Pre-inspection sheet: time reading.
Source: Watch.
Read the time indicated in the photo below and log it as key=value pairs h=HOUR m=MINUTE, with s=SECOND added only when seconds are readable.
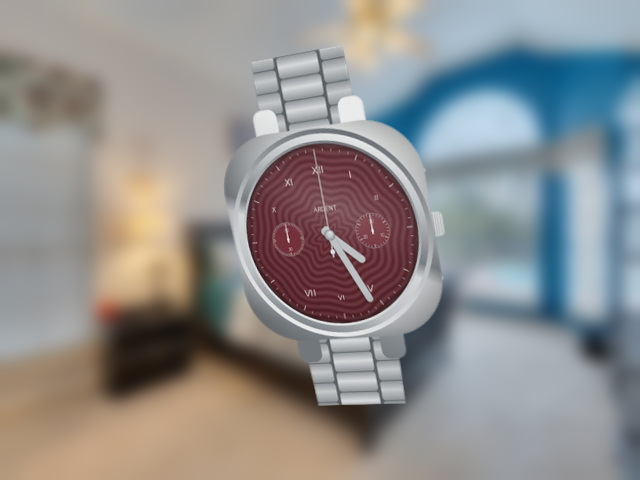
h=4 m=26
